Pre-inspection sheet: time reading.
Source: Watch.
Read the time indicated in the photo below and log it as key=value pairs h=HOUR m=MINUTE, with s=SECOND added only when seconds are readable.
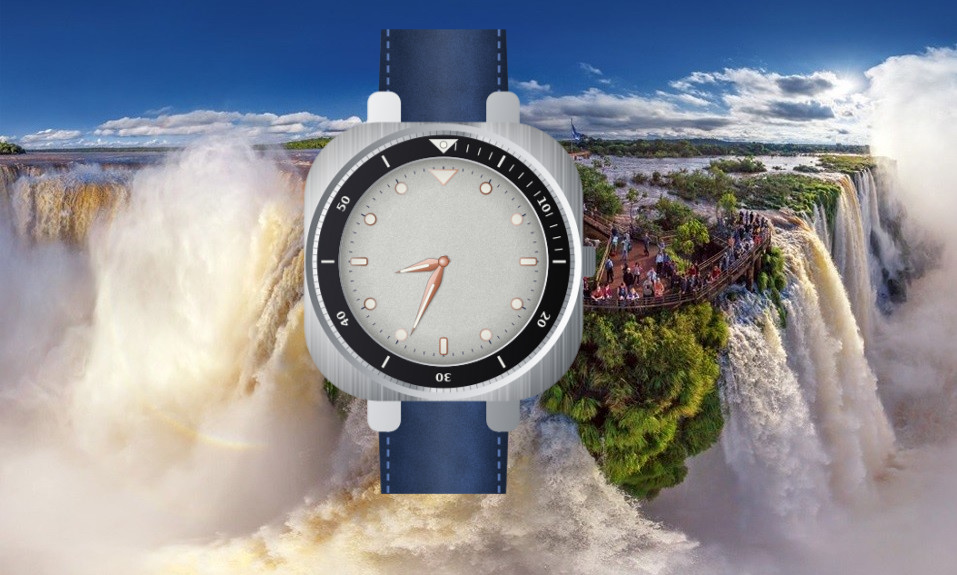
h=8 m=34
